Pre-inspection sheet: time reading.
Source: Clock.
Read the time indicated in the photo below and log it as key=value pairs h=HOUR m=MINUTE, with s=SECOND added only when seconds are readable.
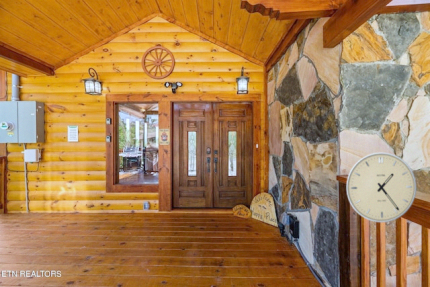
h=1 m=24
